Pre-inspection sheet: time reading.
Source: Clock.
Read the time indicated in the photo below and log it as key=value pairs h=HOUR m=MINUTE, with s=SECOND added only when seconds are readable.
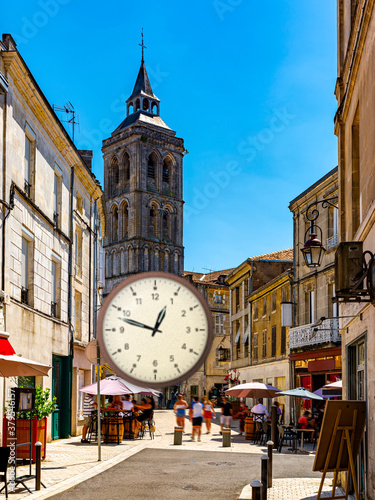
h=12 m=48
